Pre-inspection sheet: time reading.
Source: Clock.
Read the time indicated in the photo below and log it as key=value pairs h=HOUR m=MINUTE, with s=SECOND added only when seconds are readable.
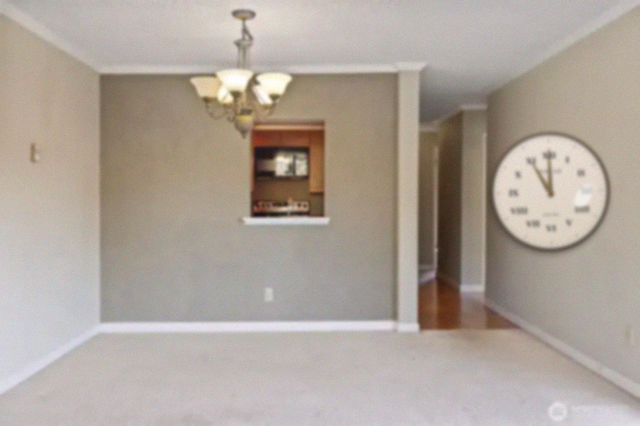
h=11 m=0
